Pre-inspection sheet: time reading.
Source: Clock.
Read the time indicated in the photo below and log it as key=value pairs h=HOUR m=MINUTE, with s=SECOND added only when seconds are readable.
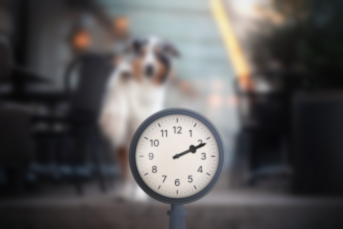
h=2 m=11
